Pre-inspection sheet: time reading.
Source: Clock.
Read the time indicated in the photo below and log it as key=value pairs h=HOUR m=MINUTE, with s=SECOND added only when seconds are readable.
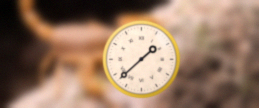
h=1 m=38
